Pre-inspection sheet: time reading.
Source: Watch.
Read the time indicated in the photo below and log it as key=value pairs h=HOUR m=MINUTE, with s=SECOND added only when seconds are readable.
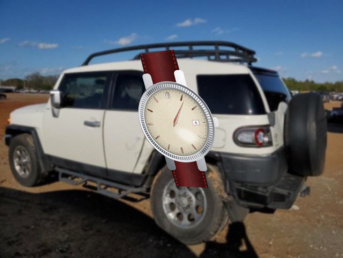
h=1 m=6
